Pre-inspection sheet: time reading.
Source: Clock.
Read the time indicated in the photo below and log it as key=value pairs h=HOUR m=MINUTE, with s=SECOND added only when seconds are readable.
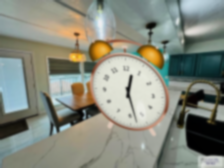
h=12 m=28
